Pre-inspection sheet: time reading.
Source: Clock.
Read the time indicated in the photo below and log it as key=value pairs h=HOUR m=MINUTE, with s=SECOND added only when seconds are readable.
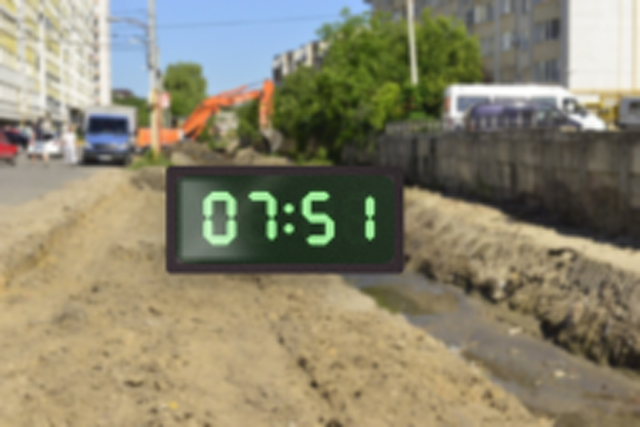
h=7 m=51
